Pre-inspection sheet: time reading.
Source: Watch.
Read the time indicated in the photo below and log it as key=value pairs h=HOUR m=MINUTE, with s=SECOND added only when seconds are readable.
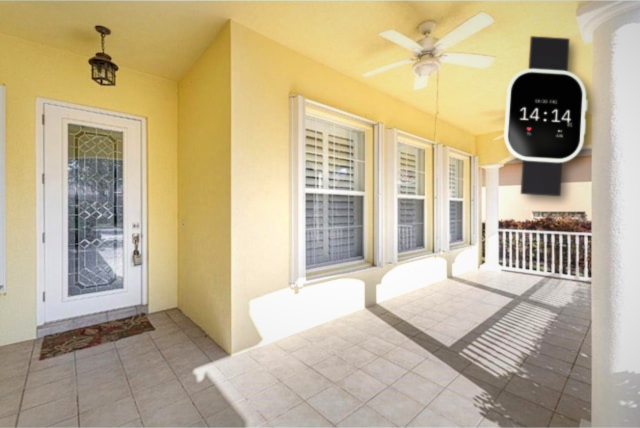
h=14 m=14
